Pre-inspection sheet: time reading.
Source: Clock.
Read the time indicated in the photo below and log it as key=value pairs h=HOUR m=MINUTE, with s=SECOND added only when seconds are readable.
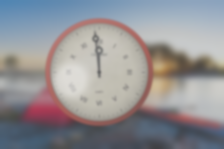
h=11 m=59
